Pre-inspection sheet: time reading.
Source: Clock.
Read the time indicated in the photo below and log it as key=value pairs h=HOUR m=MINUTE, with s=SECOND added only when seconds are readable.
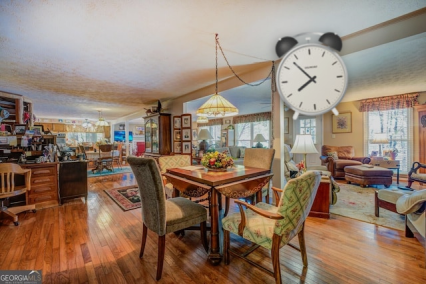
h=7 m=53
